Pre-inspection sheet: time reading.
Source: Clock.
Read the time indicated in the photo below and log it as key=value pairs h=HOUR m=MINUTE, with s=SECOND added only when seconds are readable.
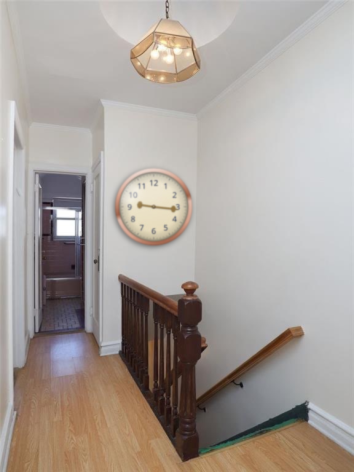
h=9 m=16
